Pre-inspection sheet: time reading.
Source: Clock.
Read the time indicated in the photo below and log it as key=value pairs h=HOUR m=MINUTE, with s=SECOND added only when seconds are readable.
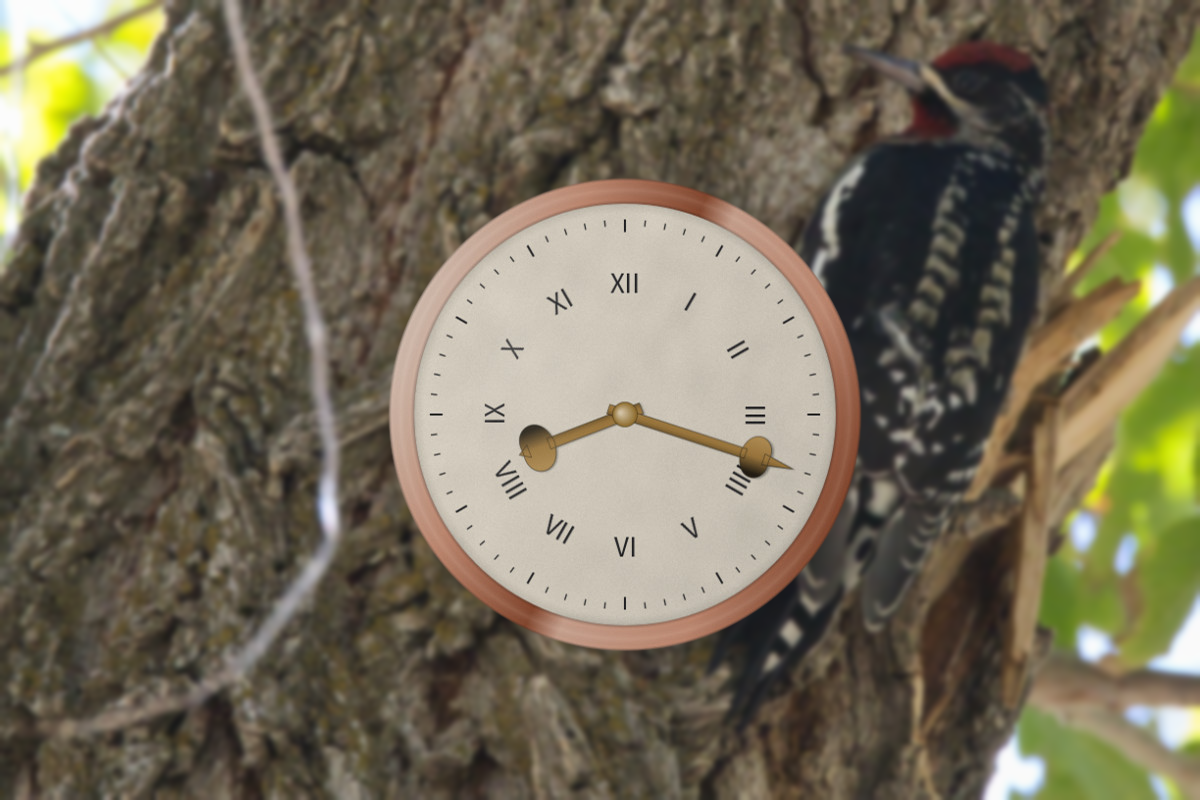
h=8 m=18
